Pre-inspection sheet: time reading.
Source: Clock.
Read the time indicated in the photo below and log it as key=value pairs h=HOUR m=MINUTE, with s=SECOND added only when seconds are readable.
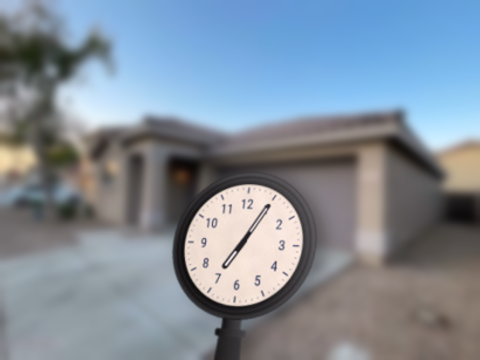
h=7 m=5
